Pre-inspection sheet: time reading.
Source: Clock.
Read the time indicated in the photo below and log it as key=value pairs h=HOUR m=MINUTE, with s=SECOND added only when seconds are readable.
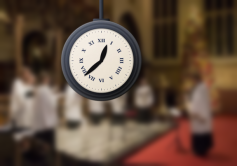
h=12 m=38
